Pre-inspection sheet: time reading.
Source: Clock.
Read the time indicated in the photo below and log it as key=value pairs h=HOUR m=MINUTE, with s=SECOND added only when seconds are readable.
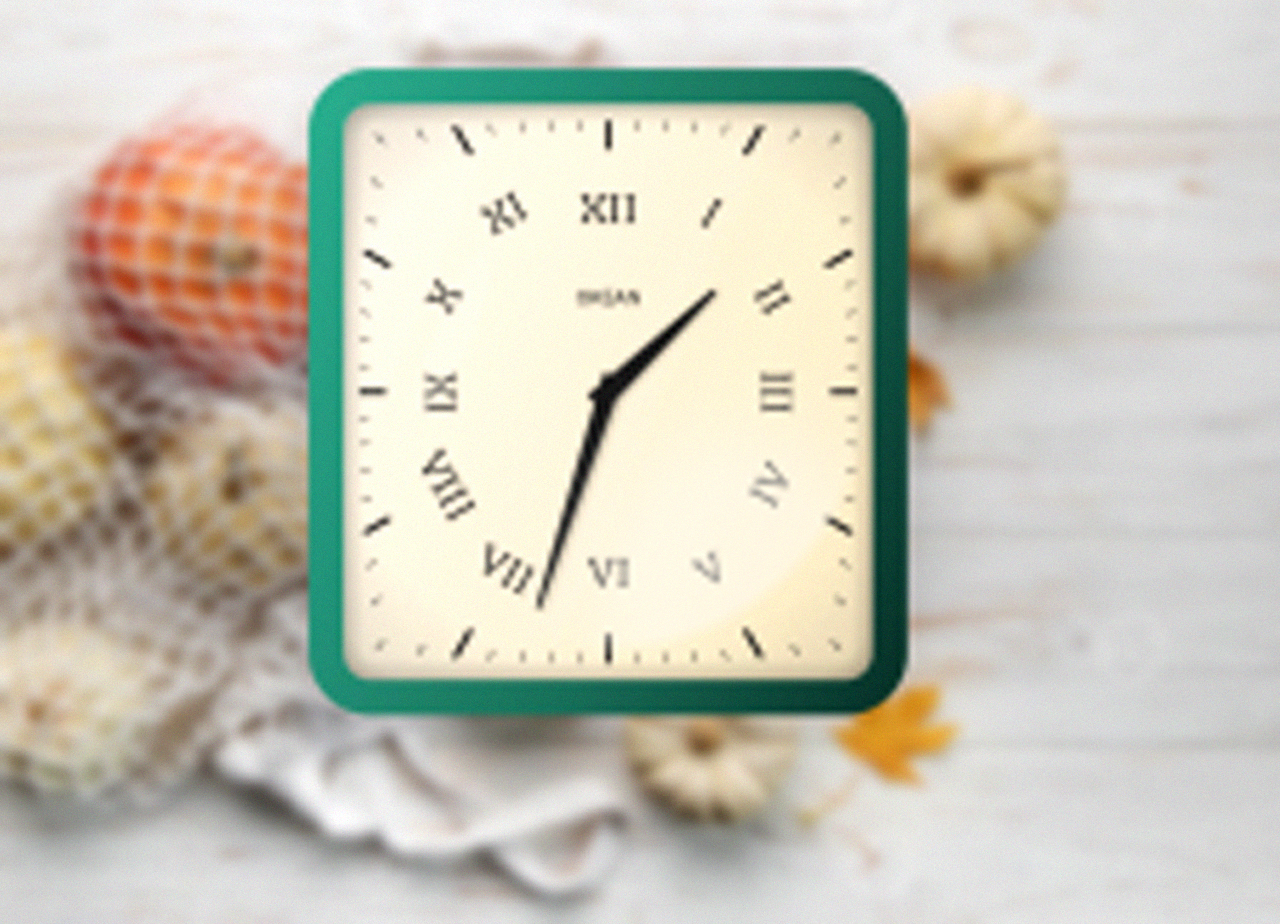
h=1 m=33
